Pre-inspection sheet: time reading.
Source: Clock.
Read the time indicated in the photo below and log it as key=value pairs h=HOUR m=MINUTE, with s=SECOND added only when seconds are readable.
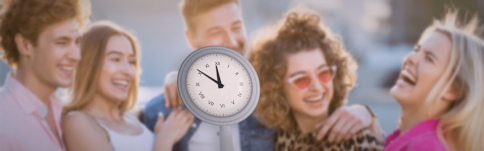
h=11 m=51
